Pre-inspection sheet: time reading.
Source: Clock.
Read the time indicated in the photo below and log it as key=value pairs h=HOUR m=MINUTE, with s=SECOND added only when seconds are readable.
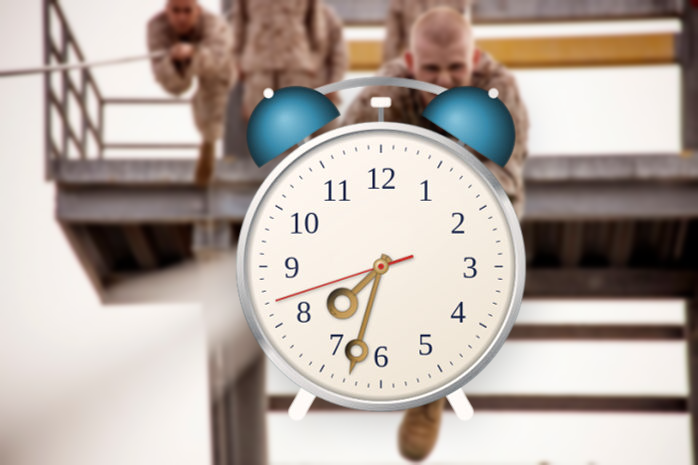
h=7 m=32 s=42
